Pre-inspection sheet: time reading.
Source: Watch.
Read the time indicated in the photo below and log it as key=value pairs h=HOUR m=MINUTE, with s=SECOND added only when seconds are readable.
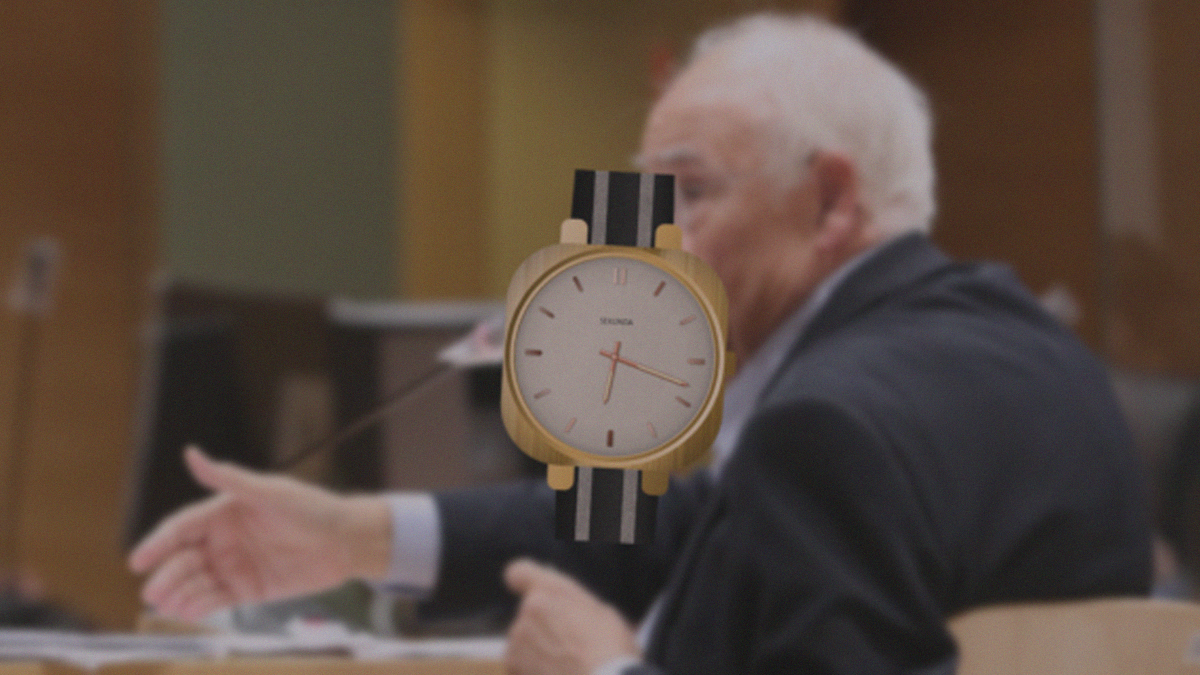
h=6 m=18
